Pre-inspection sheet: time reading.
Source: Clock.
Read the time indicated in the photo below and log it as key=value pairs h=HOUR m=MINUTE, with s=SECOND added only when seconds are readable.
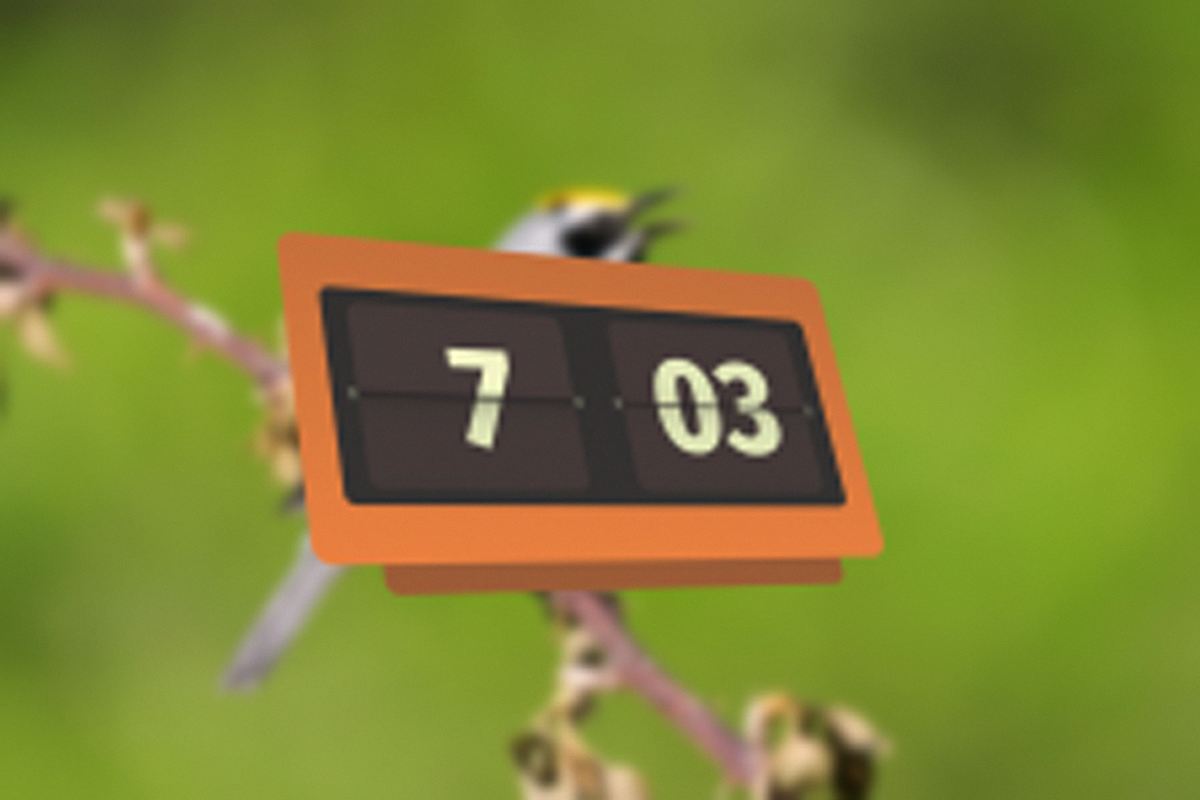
h=7 m=3
